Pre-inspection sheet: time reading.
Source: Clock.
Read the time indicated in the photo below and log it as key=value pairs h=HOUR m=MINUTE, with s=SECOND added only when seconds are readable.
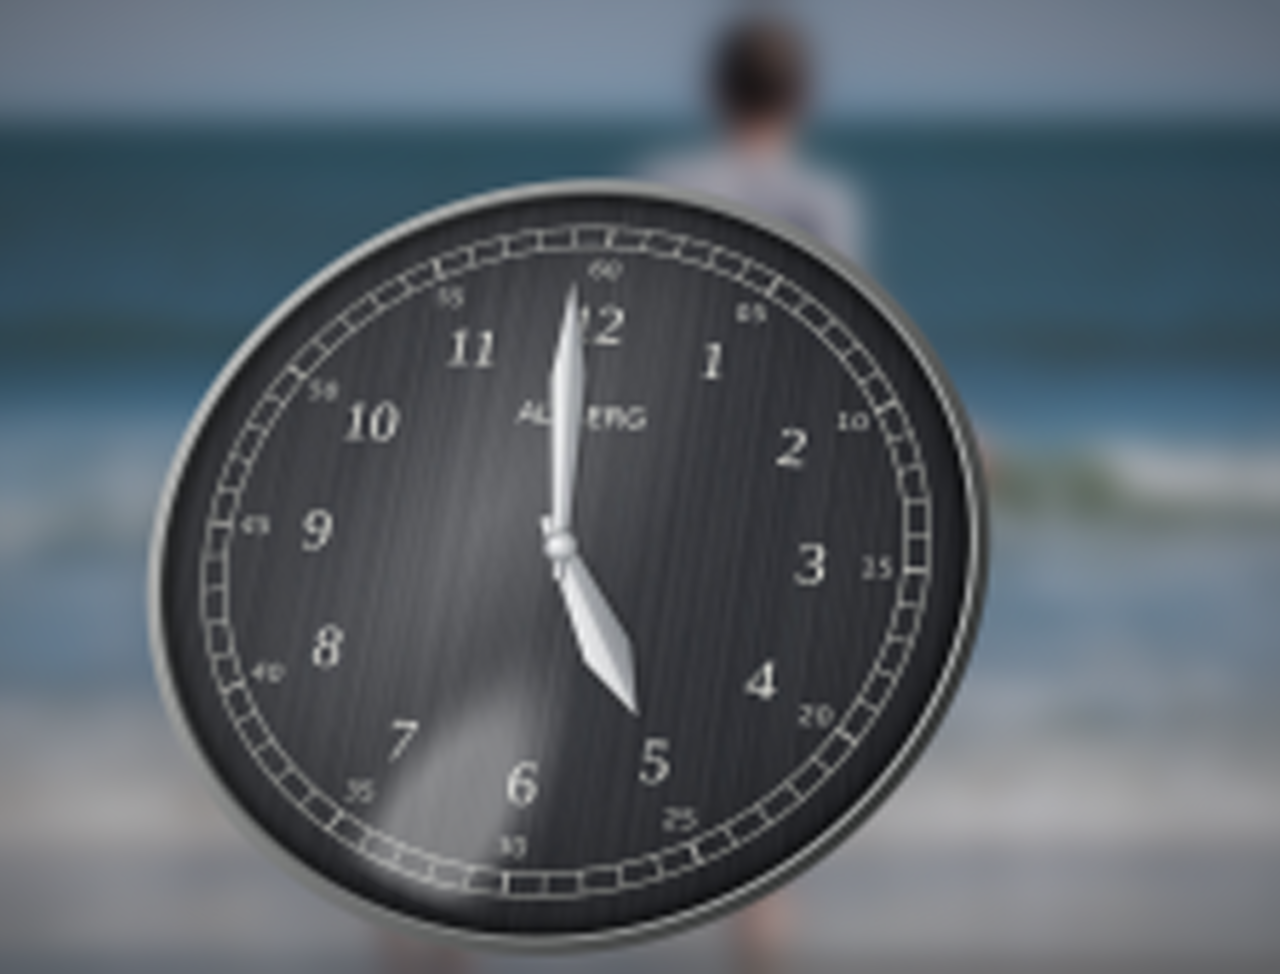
h=4 m=59
